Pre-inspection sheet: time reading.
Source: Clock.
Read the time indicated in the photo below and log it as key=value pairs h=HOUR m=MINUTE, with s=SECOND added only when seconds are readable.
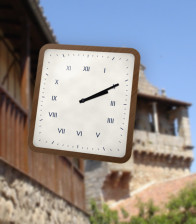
h=2 m=10
